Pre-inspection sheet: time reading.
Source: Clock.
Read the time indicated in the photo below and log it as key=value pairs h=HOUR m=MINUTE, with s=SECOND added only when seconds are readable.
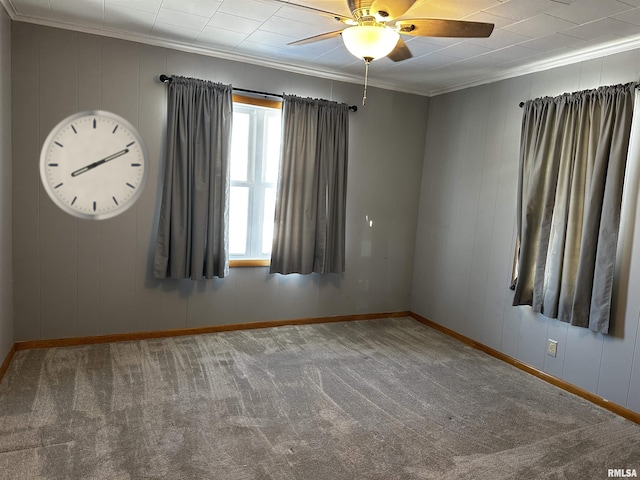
h=8 m=11
